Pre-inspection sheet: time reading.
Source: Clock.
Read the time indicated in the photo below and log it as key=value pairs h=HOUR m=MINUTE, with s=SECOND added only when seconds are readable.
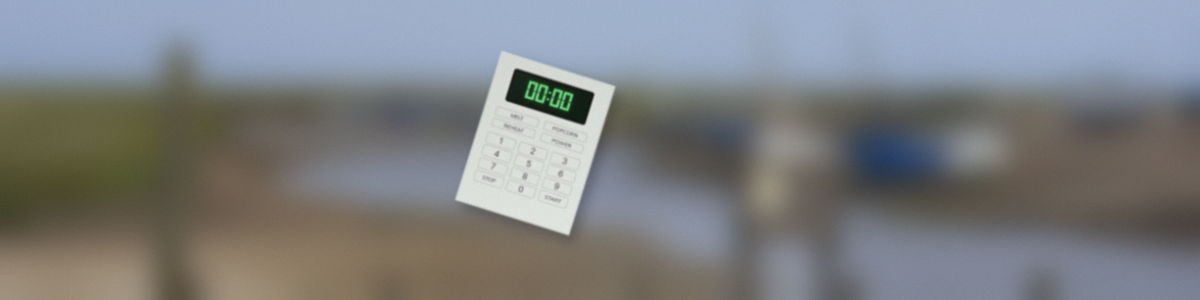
h=0 m=0
